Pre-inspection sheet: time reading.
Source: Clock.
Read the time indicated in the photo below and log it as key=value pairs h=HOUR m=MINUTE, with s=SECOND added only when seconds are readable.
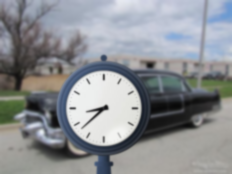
h=8 m=38
